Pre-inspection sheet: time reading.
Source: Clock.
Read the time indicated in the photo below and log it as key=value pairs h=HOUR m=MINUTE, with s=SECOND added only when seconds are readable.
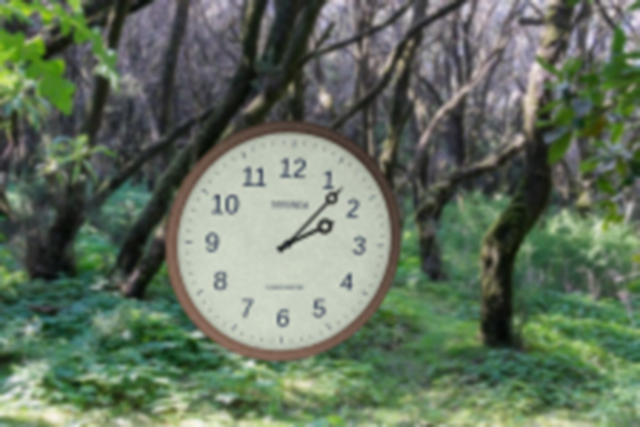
h=2 m=7
